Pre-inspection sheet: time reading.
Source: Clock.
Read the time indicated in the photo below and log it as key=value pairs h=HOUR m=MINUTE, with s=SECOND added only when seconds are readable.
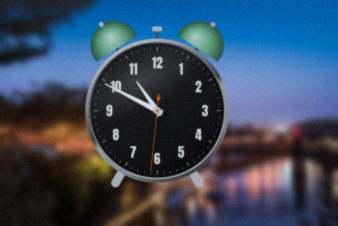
h=10 m=49 s=31
